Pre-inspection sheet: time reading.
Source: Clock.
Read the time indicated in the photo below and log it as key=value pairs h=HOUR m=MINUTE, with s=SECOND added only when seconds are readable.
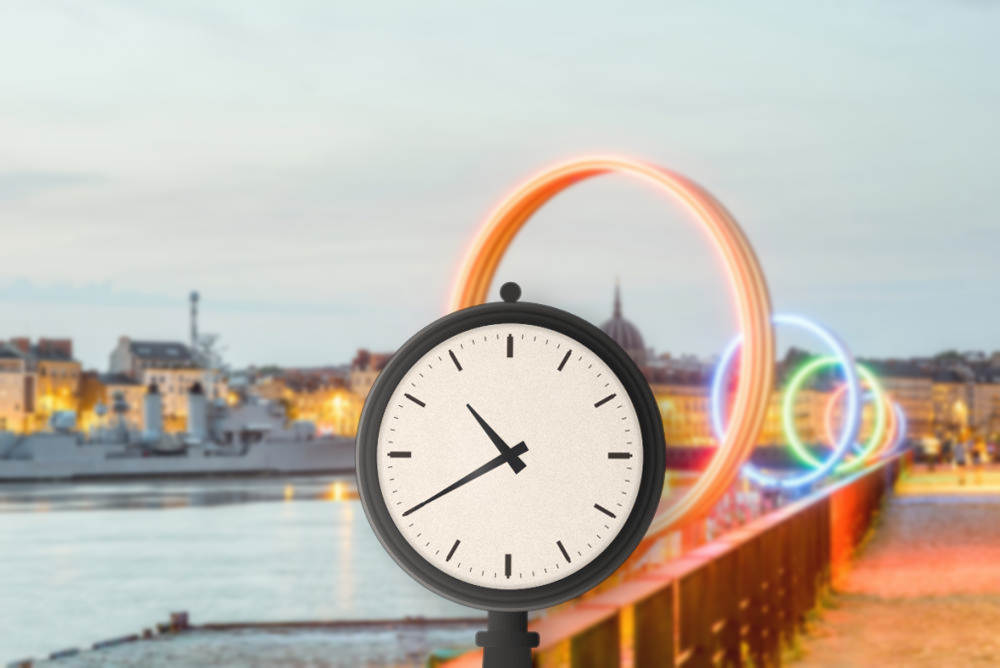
h=10 m=40
